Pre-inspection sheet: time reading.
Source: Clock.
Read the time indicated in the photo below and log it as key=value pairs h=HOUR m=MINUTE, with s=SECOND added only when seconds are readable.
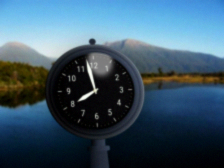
h=7 m=58
